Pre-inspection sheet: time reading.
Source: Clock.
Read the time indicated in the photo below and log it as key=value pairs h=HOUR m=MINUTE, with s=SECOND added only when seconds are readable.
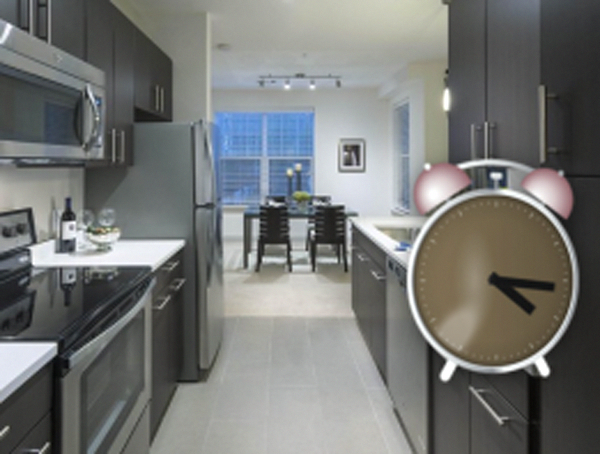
h=4 m=16
